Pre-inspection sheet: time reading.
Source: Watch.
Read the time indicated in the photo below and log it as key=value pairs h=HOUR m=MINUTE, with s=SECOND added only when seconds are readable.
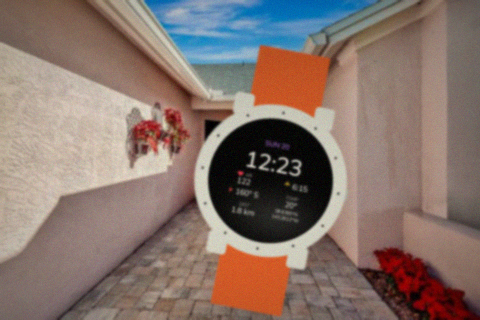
h=12 m=23
